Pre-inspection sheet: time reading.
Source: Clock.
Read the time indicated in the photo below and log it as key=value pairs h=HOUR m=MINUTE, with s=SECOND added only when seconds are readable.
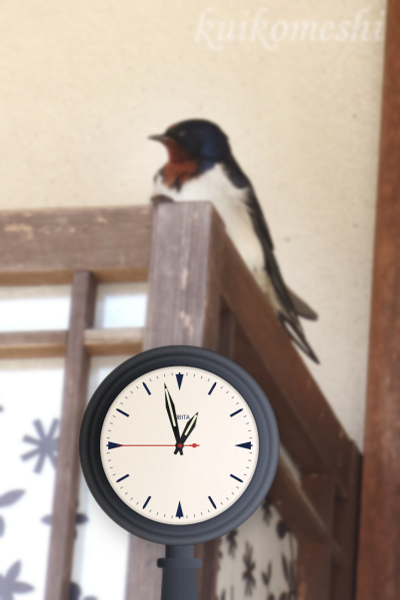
h=12 m=57 s=45
